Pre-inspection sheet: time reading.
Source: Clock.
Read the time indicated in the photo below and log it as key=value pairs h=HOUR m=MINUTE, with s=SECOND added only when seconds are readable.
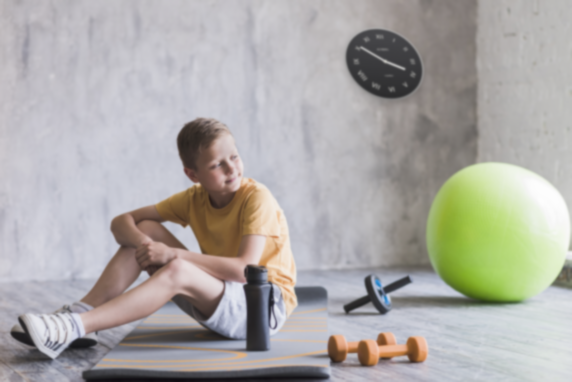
h=3 m=51
